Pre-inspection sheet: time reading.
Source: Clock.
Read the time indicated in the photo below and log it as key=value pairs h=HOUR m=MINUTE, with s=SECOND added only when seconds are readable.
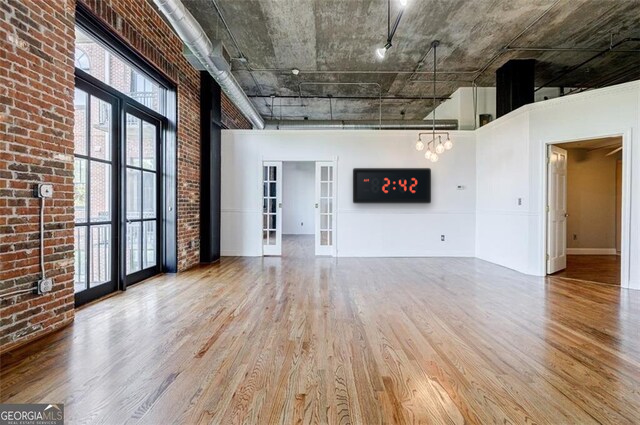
h=2 m=42
